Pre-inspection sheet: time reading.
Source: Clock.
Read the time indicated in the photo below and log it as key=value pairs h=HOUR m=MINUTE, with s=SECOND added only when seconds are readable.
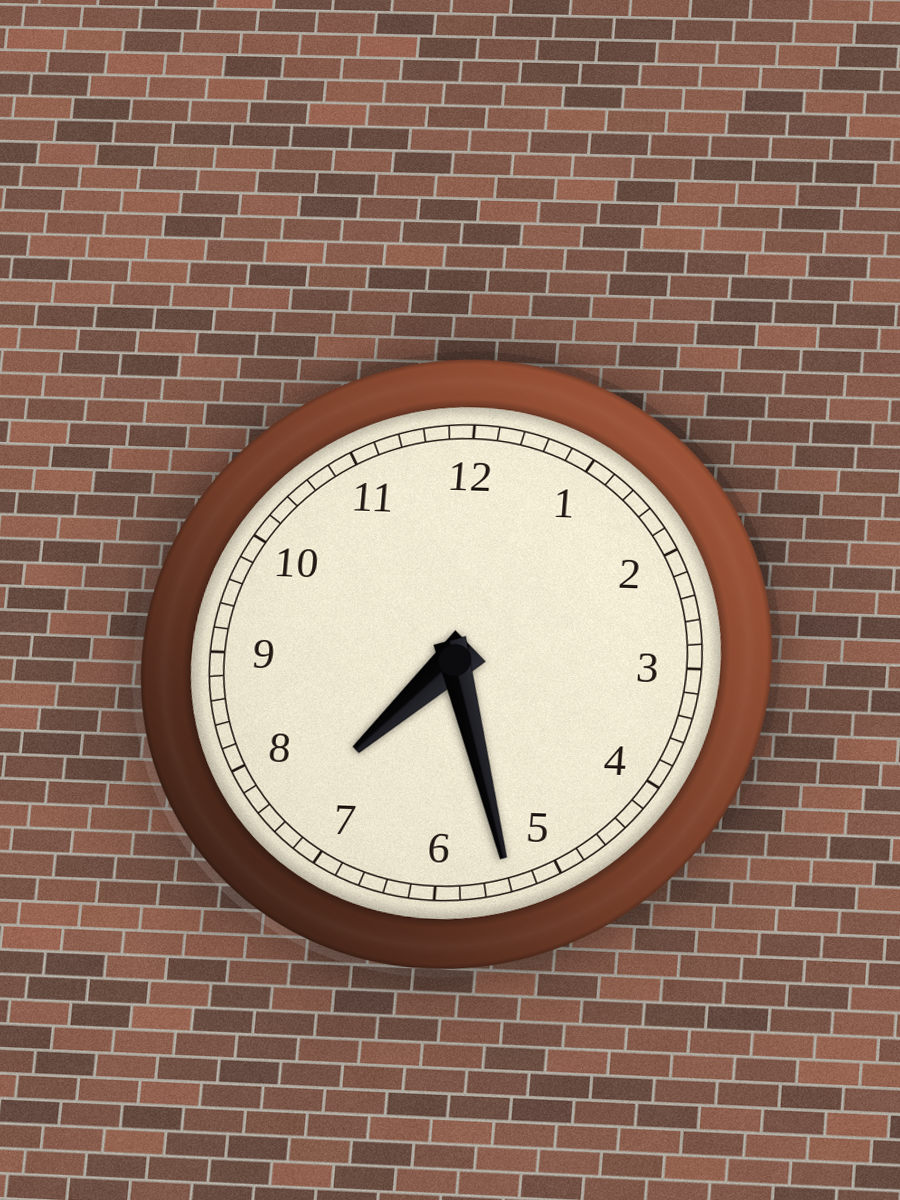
h=7 m=27
